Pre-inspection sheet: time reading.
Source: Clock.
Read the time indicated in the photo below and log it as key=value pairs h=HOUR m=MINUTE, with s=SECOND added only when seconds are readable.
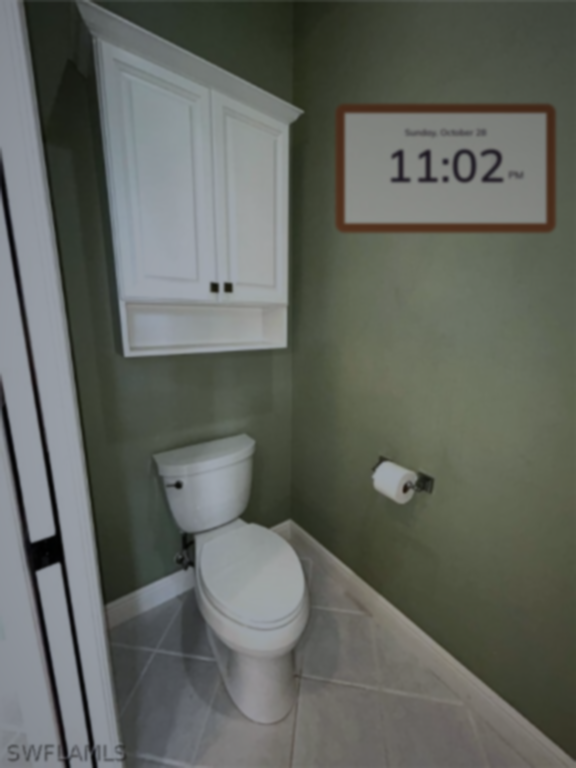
h=11 m=2
